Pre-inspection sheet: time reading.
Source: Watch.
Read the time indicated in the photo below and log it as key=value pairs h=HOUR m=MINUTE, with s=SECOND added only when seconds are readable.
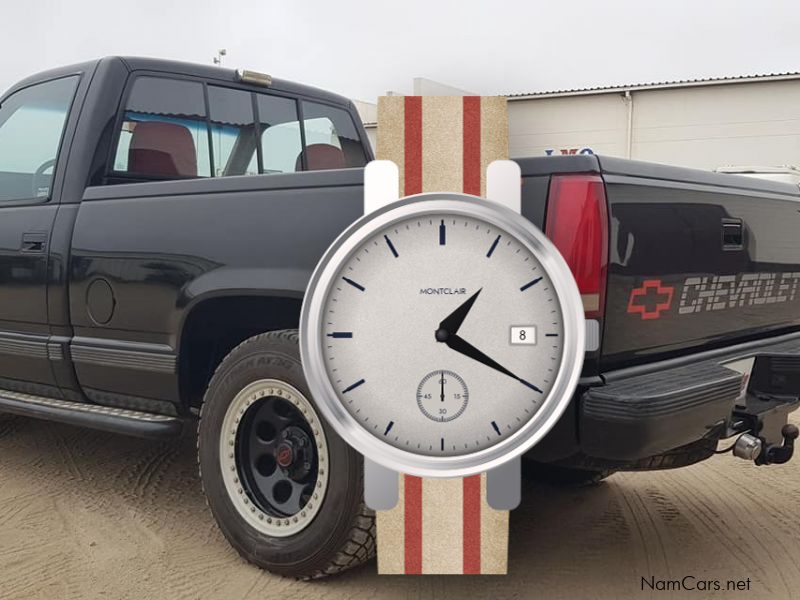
h=1 m=20
